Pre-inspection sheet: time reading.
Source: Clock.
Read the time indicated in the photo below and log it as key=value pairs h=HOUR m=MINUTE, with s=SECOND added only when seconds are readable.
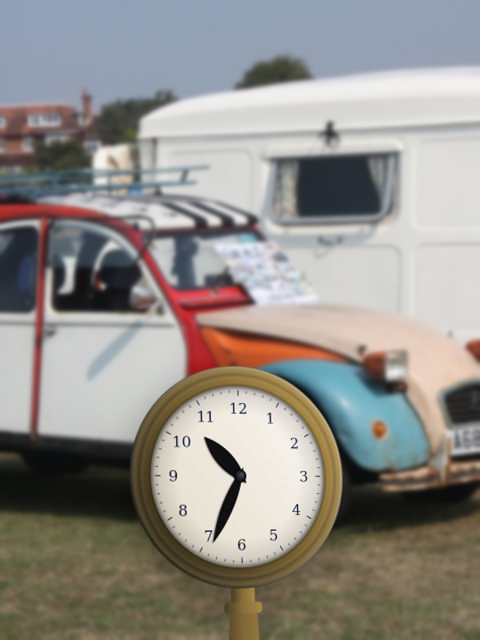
h=10 m=34
